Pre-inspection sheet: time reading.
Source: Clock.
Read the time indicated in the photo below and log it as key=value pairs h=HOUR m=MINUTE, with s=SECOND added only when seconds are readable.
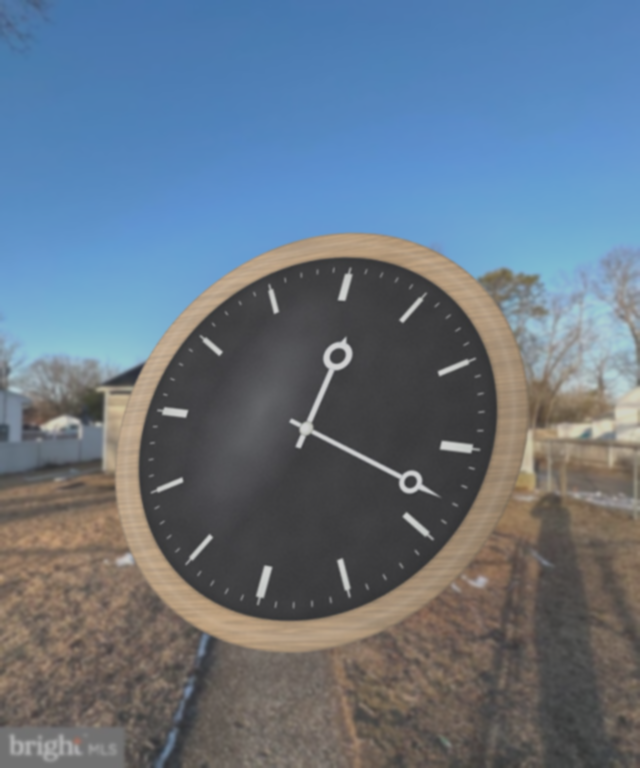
h=12 m=18
